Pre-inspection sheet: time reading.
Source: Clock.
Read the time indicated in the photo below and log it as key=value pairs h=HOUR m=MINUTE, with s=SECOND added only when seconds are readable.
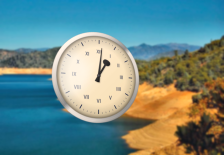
h=1 m=1
